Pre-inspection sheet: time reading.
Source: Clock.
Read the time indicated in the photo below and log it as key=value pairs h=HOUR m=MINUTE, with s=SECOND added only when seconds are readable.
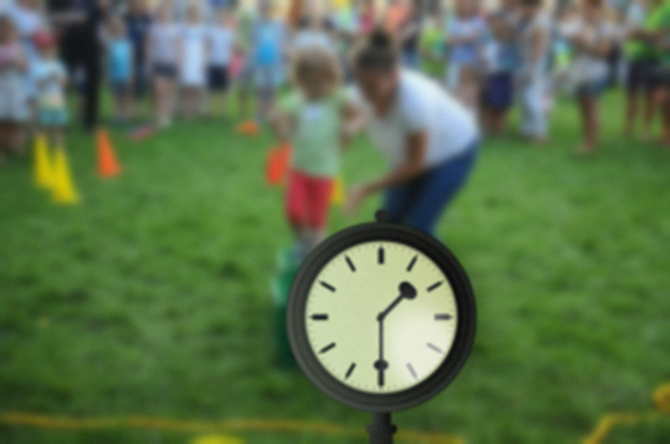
h=1 m=30
